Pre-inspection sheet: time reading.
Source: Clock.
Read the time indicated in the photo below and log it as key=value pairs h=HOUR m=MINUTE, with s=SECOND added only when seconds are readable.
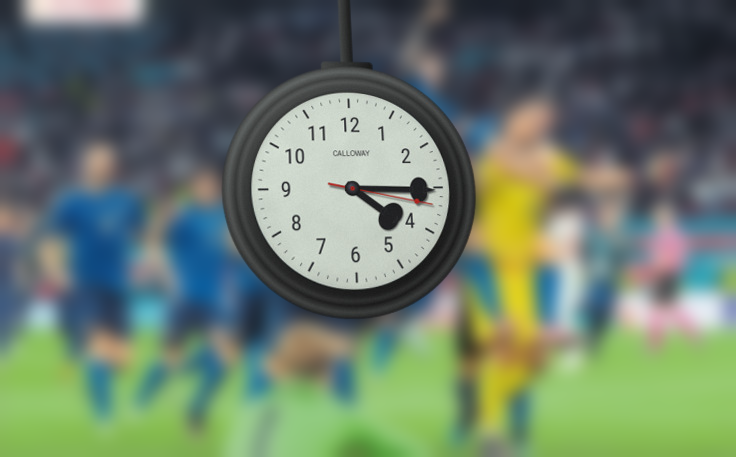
h=4 m=15 s=17
